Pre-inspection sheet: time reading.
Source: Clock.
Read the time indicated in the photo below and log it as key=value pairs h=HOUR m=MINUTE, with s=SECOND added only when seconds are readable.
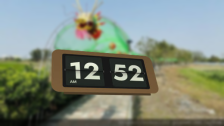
h=12 m=52
